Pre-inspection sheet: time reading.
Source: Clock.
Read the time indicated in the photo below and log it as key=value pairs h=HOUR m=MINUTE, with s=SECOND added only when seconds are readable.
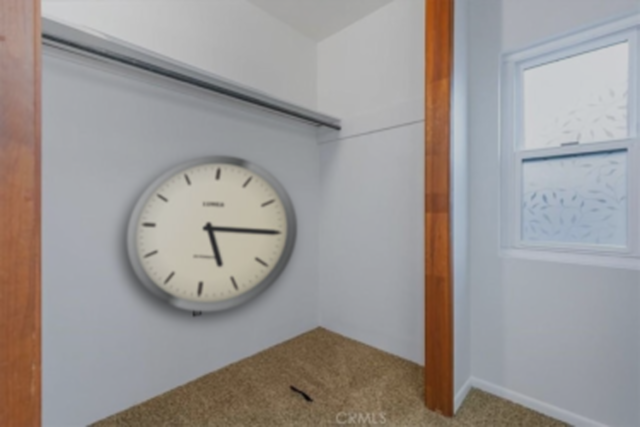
h=5 m=15
